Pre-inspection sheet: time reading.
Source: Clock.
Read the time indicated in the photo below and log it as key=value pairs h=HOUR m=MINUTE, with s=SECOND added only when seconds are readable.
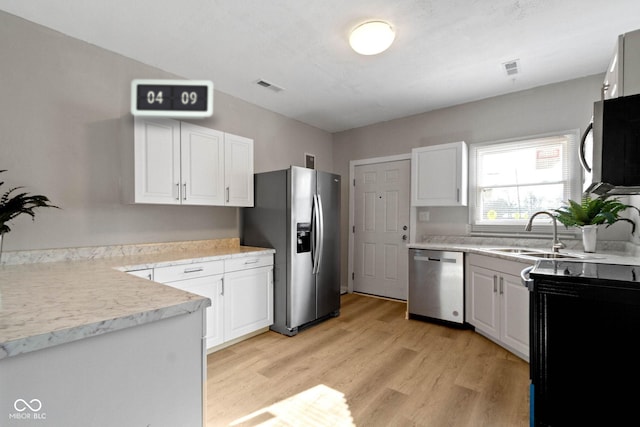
h=4 m=9
